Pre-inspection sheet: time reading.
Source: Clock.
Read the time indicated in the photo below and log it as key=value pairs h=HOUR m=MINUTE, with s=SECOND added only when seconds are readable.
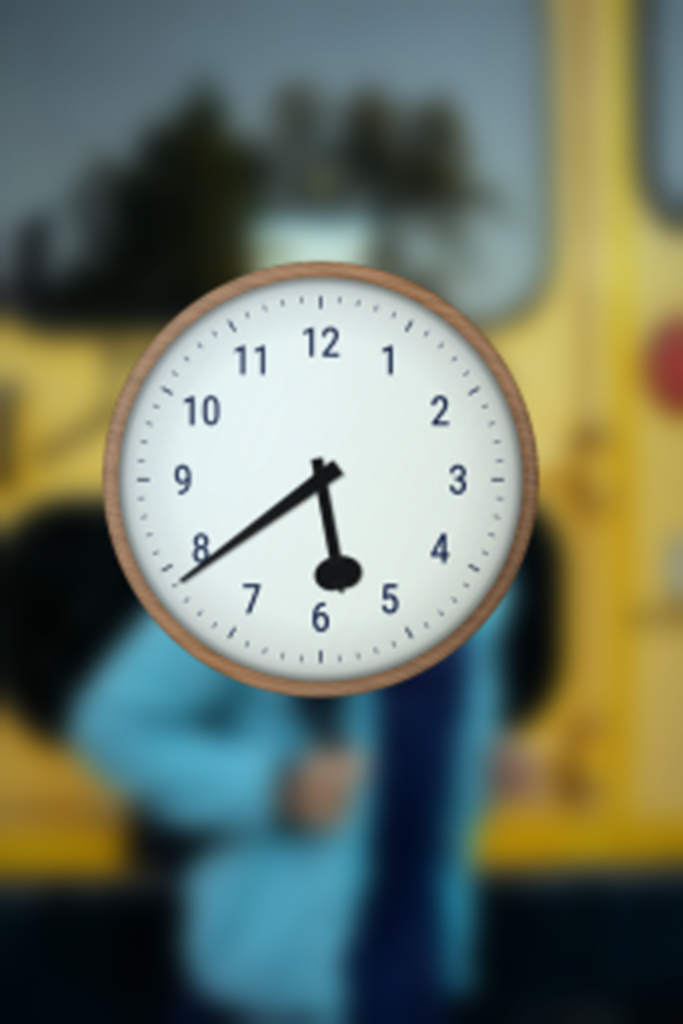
h=5 m=39
